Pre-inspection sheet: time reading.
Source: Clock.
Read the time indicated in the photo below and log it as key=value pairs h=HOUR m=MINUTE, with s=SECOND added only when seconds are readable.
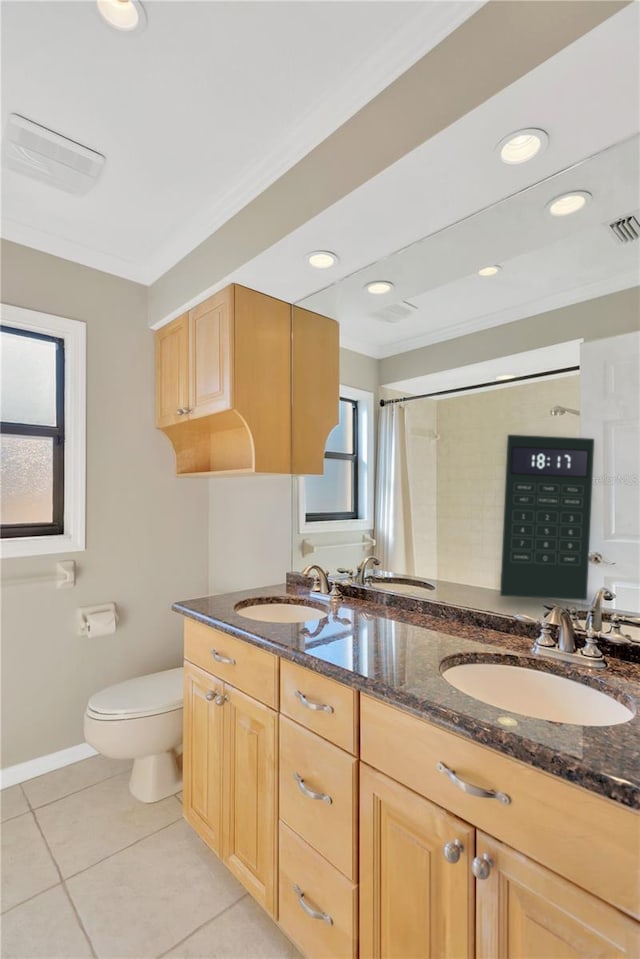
h=18 m=17
